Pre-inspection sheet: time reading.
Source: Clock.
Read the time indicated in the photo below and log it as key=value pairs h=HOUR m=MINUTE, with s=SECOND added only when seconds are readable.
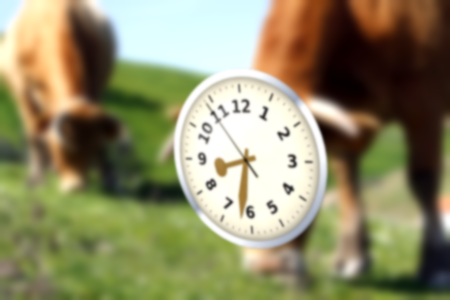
h=8 m=31 s=54
